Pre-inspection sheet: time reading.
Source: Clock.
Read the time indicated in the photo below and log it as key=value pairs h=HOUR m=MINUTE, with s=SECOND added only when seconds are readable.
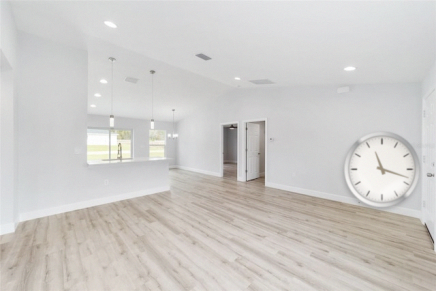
h=11 m=18
